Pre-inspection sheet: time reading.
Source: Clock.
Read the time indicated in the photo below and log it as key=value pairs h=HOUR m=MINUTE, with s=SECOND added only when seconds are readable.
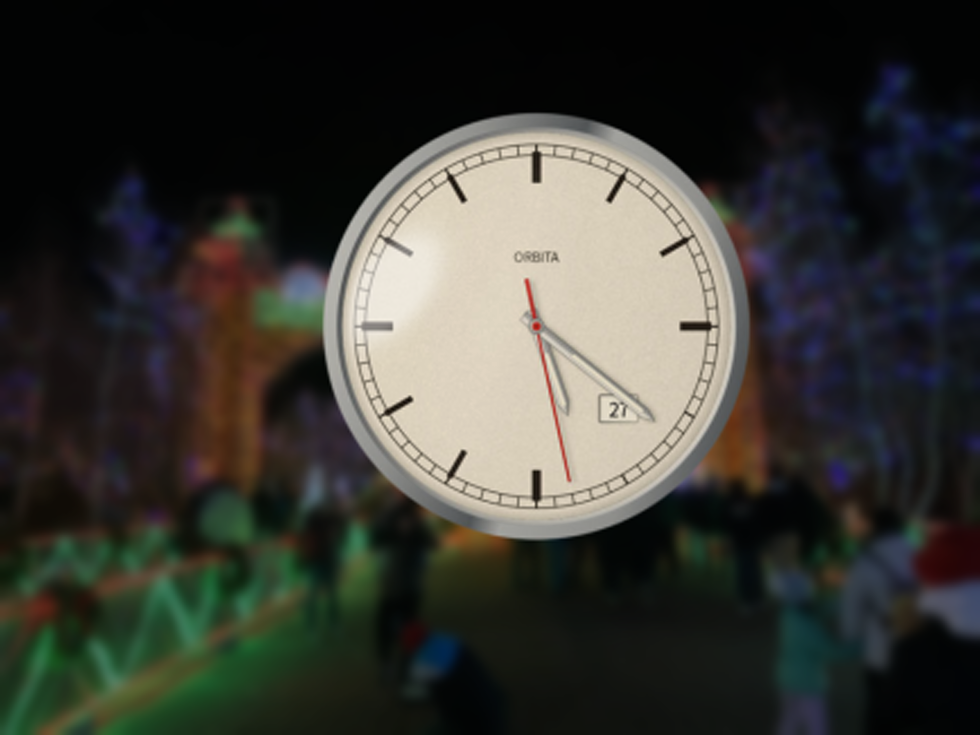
h=5 m=21 s=28
